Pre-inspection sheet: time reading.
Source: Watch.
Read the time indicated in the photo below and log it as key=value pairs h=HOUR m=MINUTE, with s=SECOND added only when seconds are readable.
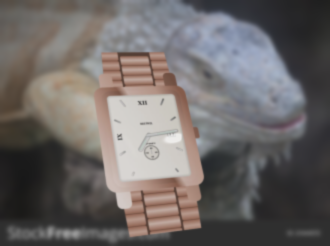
h=7 m=14
